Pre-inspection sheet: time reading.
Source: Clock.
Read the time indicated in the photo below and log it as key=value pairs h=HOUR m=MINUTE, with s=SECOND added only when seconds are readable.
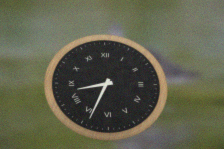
h=8 m=34
